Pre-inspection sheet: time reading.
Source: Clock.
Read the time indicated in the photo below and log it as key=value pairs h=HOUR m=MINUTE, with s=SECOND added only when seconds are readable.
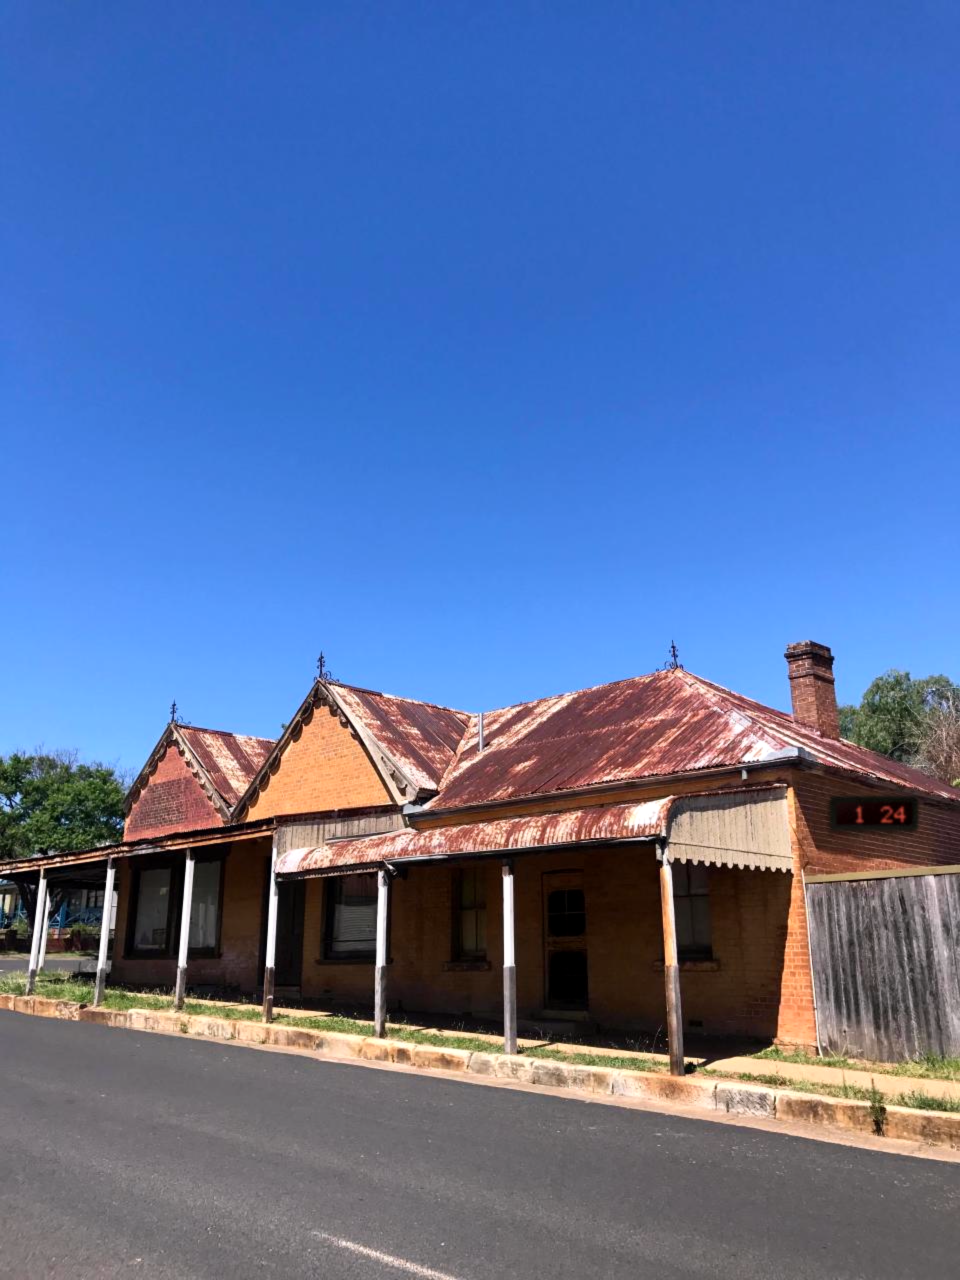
h=1 m=24
